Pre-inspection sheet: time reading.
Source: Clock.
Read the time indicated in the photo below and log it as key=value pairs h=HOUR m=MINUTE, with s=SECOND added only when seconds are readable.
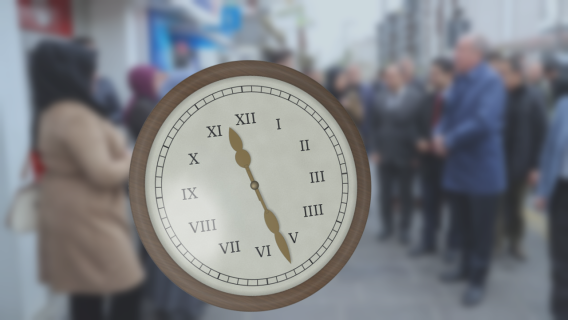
h=11 m=27
